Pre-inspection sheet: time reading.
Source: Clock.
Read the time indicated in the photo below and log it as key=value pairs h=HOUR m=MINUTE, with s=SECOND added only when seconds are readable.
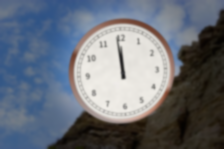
h=11 m=59
